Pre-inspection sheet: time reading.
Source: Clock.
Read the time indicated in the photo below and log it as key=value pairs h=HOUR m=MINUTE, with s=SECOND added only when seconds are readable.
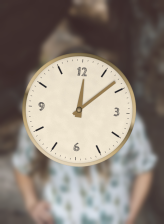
h=12 m=8
